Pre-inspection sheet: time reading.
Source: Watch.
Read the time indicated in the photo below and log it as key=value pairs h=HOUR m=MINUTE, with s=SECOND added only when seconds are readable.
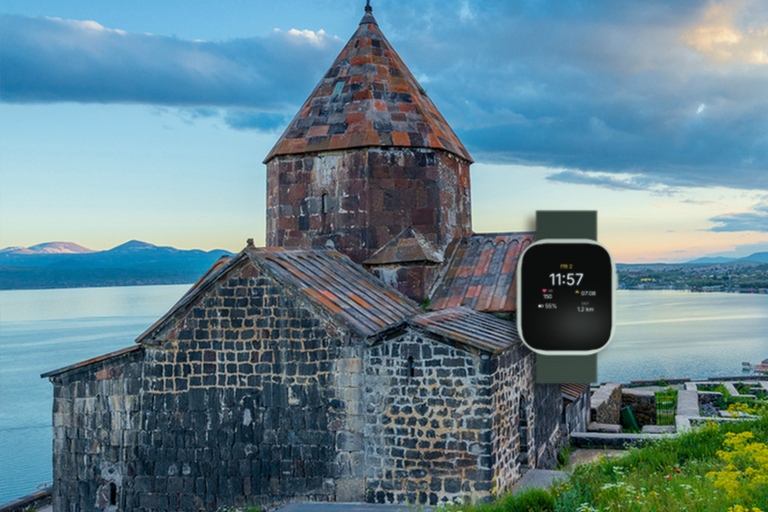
h=11 m=57
